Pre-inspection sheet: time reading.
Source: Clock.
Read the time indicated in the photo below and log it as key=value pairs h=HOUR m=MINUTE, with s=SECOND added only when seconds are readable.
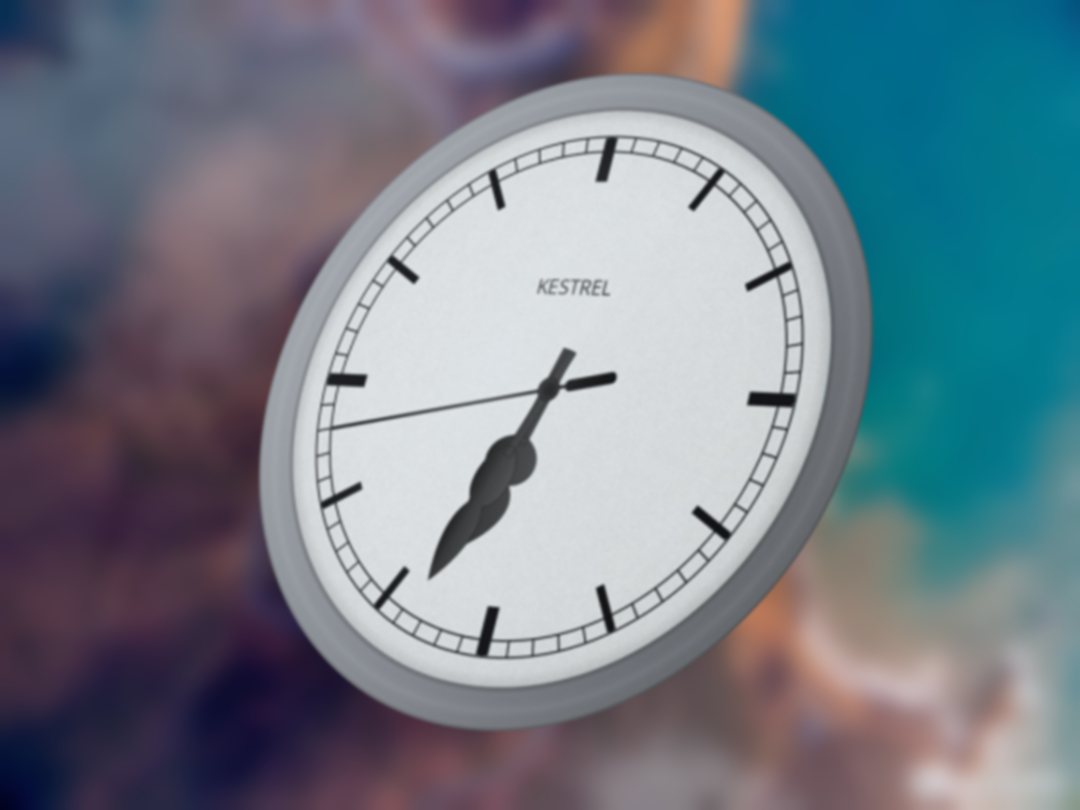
h=6 m=33 s=43
